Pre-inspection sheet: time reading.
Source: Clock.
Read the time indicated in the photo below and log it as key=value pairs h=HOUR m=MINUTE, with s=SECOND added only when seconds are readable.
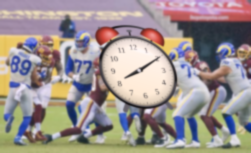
h=8 m=10
